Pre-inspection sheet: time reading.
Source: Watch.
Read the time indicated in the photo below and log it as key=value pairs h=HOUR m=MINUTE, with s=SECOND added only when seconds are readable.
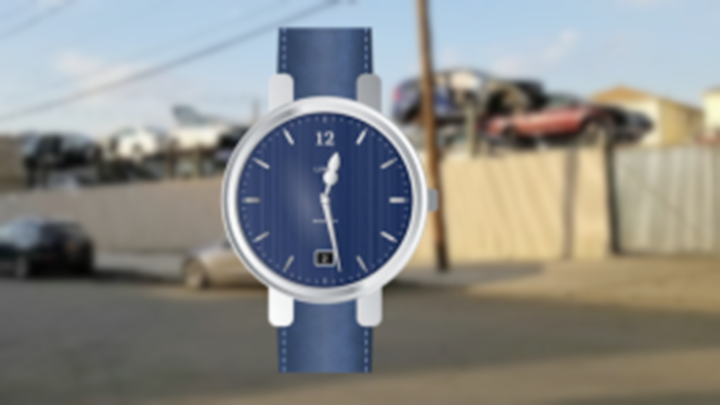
h=12 m=28
